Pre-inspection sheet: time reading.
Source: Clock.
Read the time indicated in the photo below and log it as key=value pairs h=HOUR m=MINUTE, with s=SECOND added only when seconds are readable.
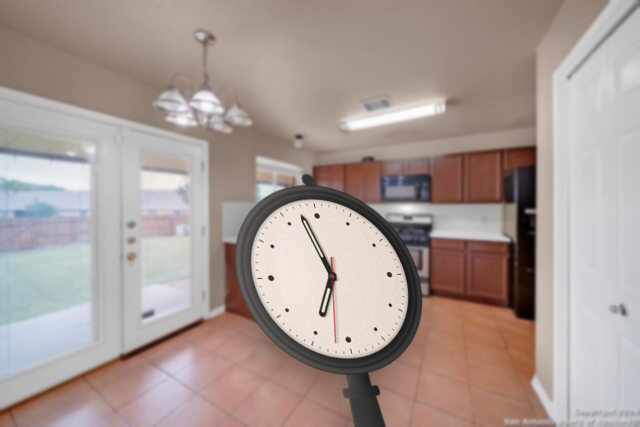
h=6 m=57 s=32
